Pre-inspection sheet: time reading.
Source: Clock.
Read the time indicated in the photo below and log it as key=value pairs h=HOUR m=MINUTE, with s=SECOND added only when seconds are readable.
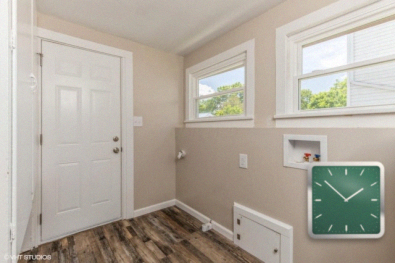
h=1 m=52
